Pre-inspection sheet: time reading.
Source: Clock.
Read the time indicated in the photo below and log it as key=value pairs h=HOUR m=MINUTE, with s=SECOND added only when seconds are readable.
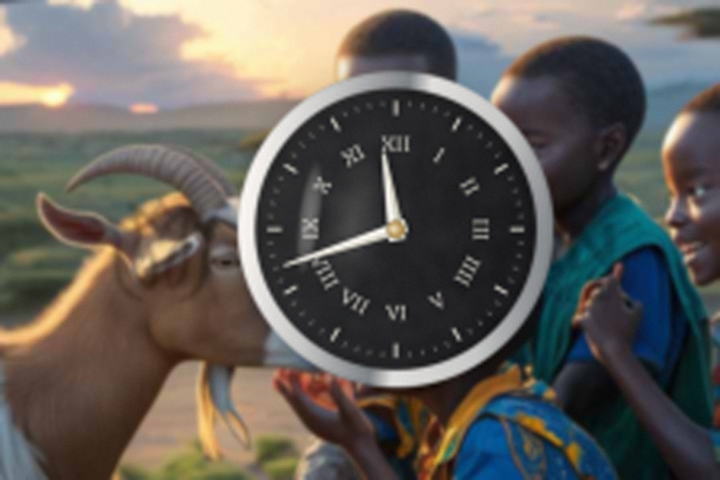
h=11 m=42
